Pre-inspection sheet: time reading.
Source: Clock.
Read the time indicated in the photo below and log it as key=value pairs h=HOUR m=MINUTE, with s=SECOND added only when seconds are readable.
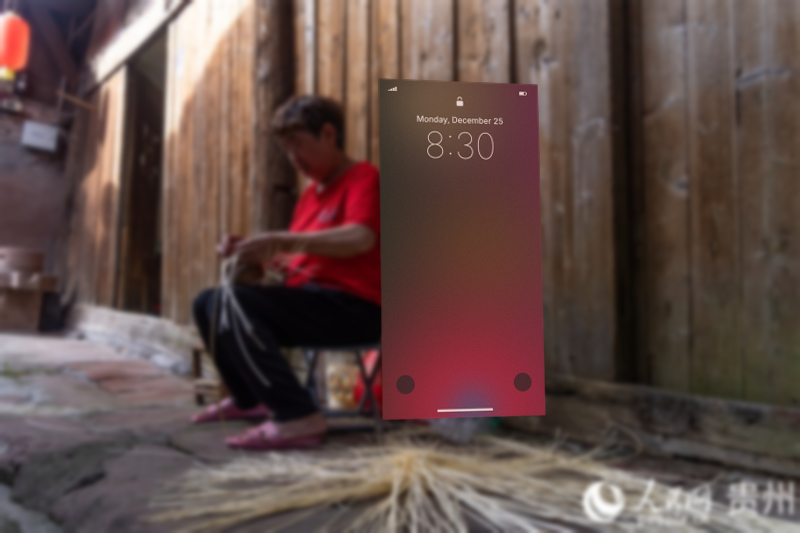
h=8 m=30
